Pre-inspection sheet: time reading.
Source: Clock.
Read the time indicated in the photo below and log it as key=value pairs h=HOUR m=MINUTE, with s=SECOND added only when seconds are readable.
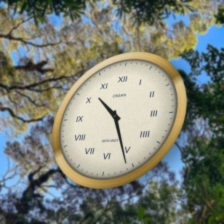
h=10 m=26
